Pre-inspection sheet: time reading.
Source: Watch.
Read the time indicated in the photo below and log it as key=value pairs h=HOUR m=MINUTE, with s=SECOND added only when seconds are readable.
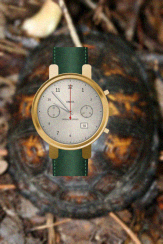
h=9 m=53
